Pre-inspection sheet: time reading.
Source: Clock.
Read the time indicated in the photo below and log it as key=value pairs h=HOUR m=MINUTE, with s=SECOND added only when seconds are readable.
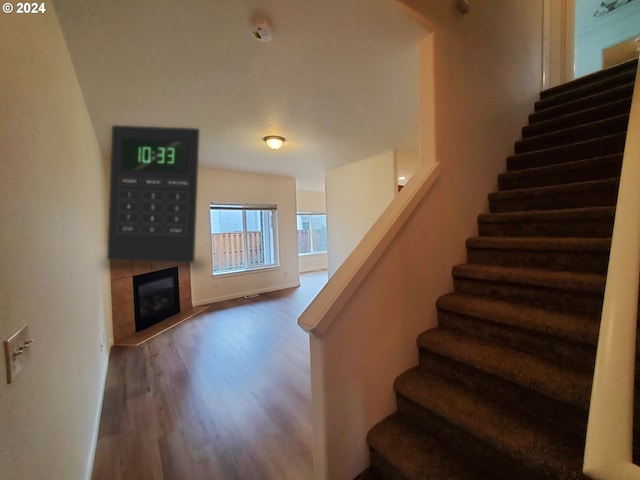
h=10 m=33
